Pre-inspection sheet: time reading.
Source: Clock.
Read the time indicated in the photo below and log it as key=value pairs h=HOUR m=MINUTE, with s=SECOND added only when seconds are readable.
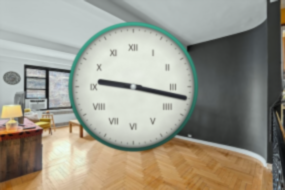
h=9 m=17
